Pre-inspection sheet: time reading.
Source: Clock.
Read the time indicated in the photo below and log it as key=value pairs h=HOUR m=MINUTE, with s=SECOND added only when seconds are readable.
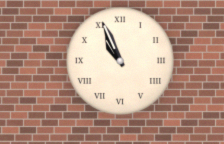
h=10 m=56
